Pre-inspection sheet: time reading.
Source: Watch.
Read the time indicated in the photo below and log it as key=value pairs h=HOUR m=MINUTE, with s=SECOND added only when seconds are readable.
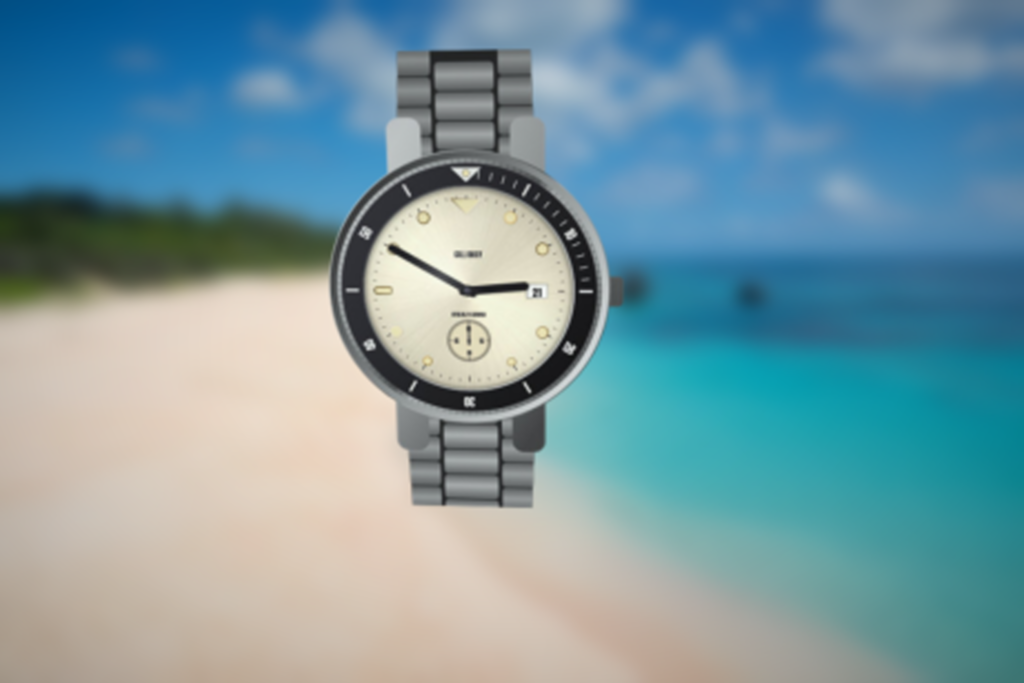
h=2 m=50
